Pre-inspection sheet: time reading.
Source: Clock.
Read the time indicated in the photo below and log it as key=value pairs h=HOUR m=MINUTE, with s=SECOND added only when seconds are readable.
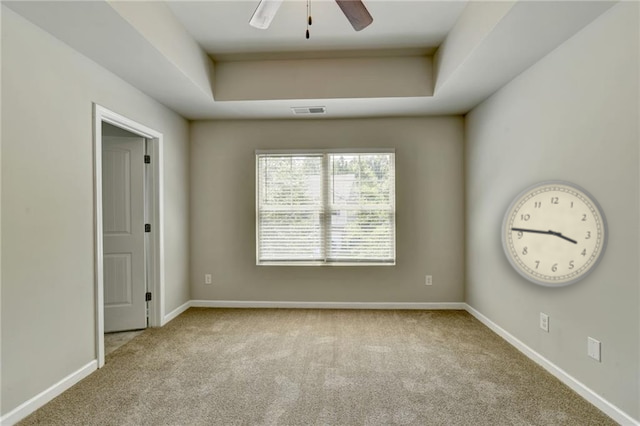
h=3 m=46
